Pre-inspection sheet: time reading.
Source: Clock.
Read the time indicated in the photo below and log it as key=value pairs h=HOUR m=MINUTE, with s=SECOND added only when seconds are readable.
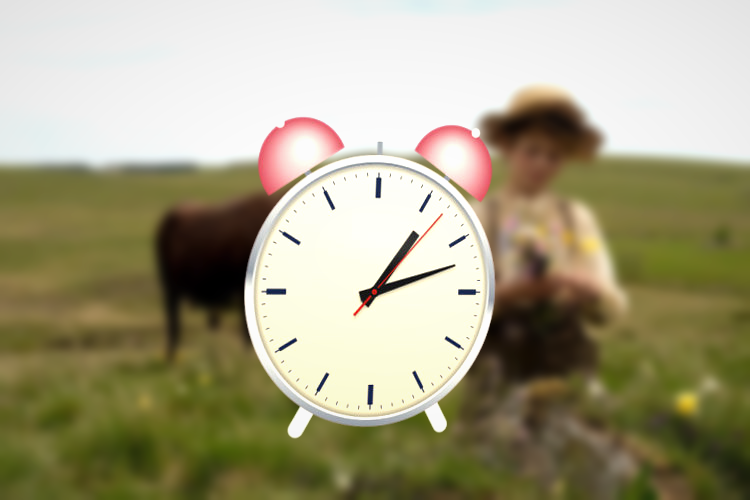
h=1 m=12 s=7
